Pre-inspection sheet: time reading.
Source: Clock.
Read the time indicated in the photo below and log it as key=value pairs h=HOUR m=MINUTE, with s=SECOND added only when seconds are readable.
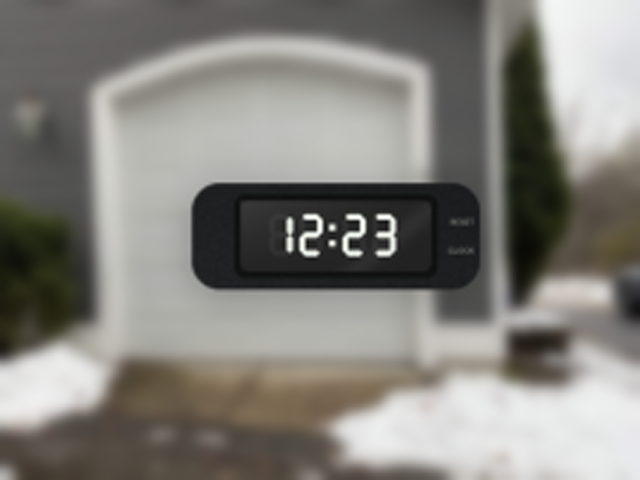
h=12 m=23
